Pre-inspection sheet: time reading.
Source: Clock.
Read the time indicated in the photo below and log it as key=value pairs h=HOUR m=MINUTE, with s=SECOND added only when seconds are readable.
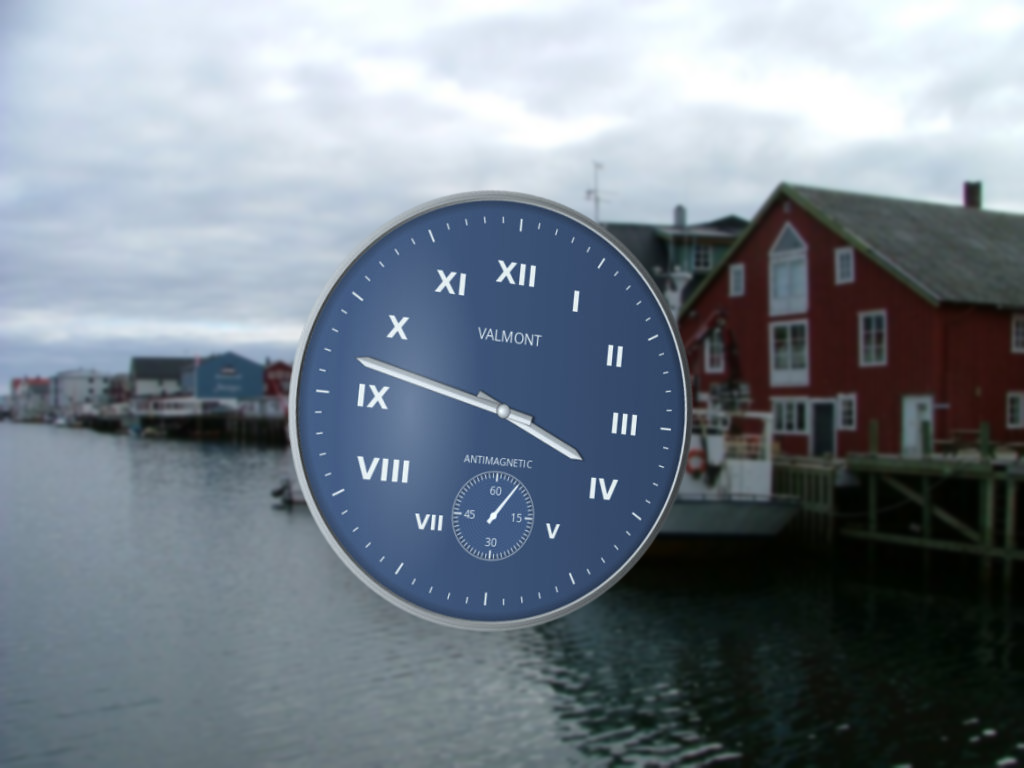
h=3 m=47 s=6
